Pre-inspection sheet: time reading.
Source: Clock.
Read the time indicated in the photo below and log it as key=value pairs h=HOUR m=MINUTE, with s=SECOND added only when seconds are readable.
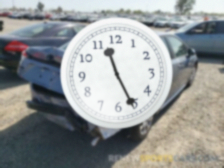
h=11 m=26
